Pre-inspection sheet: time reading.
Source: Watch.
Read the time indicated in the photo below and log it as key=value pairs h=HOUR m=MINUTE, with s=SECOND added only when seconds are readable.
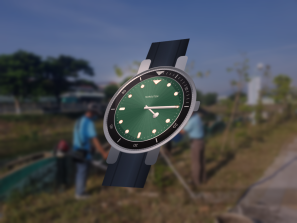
h=4 m=15
